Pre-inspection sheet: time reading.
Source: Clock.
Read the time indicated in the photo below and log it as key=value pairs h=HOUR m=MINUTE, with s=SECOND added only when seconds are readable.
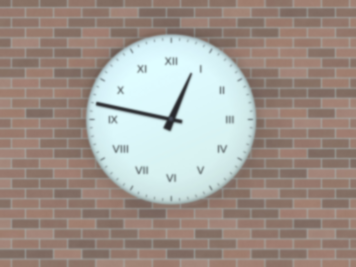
h=12 m=47
